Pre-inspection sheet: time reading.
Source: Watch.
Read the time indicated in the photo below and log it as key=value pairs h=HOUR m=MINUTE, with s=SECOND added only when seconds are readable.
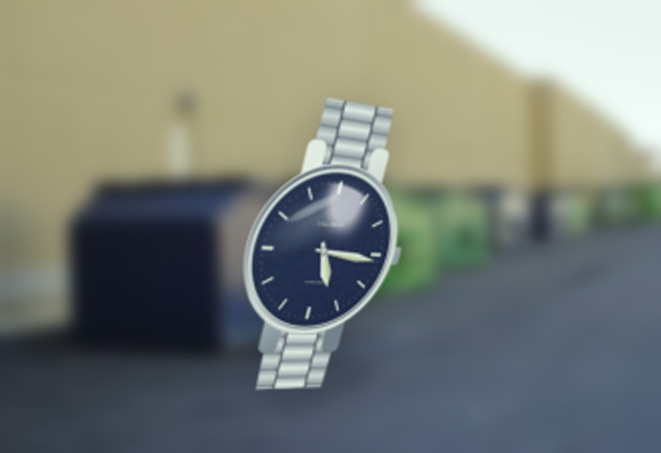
h=5 m=16
